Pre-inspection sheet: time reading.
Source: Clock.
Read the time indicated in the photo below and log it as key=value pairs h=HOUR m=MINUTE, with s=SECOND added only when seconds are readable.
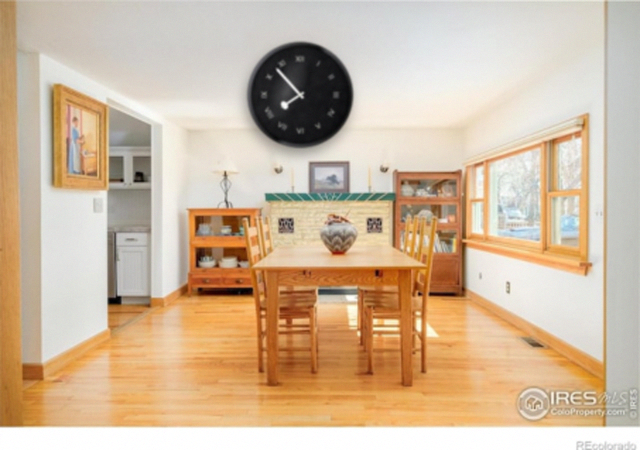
h=7 m=53
